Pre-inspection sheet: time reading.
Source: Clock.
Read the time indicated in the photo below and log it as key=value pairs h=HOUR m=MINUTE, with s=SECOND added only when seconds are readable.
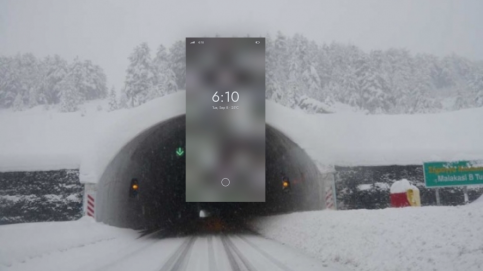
h=6 m=10
